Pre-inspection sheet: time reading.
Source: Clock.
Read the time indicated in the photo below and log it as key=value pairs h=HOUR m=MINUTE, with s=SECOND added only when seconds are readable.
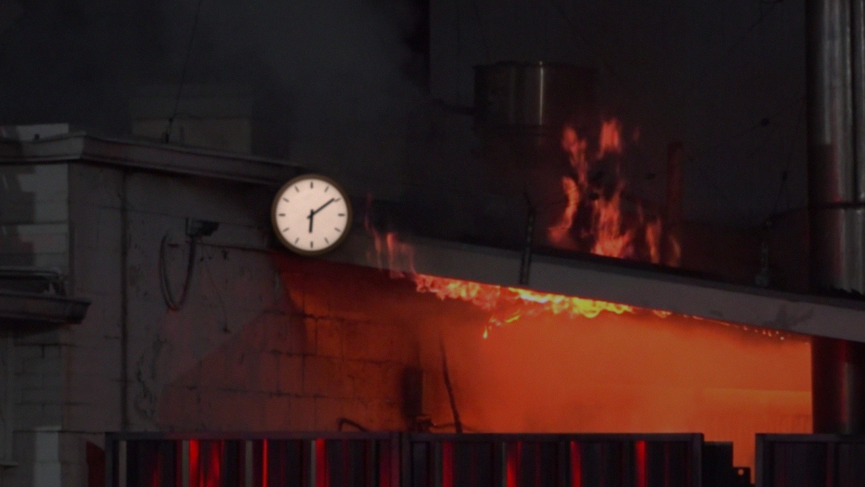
h=6 m=9
